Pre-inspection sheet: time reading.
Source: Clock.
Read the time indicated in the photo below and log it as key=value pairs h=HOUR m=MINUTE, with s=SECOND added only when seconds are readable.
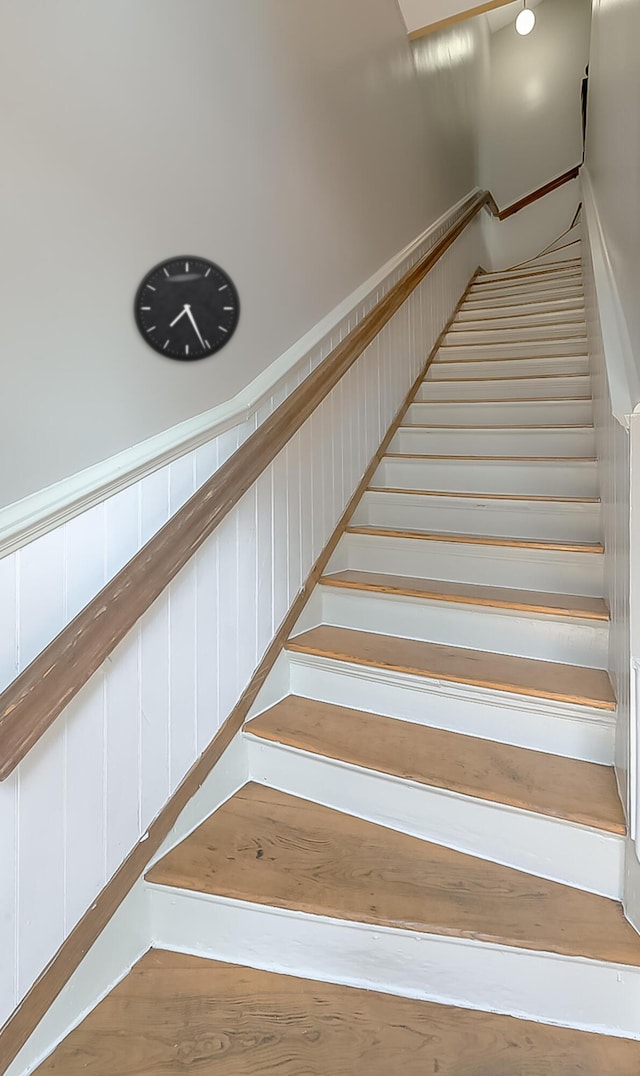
h=7 m=26
